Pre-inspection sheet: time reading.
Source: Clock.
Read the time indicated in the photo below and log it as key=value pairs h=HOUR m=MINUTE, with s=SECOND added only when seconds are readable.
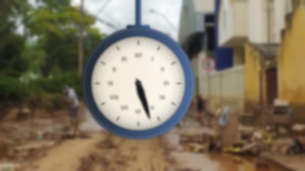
h=5 m=27
